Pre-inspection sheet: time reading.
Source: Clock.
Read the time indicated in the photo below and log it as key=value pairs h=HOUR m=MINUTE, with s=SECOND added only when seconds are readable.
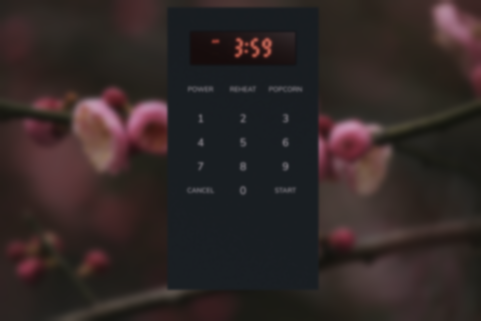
h=3 m=59
